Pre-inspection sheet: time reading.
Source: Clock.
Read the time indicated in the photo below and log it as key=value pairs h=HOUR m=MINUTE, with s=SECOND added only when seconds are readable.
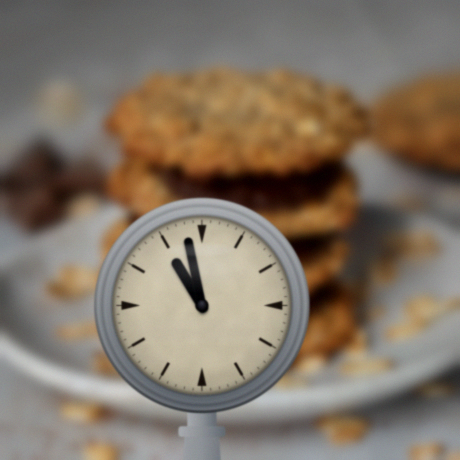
h=10 m=58
